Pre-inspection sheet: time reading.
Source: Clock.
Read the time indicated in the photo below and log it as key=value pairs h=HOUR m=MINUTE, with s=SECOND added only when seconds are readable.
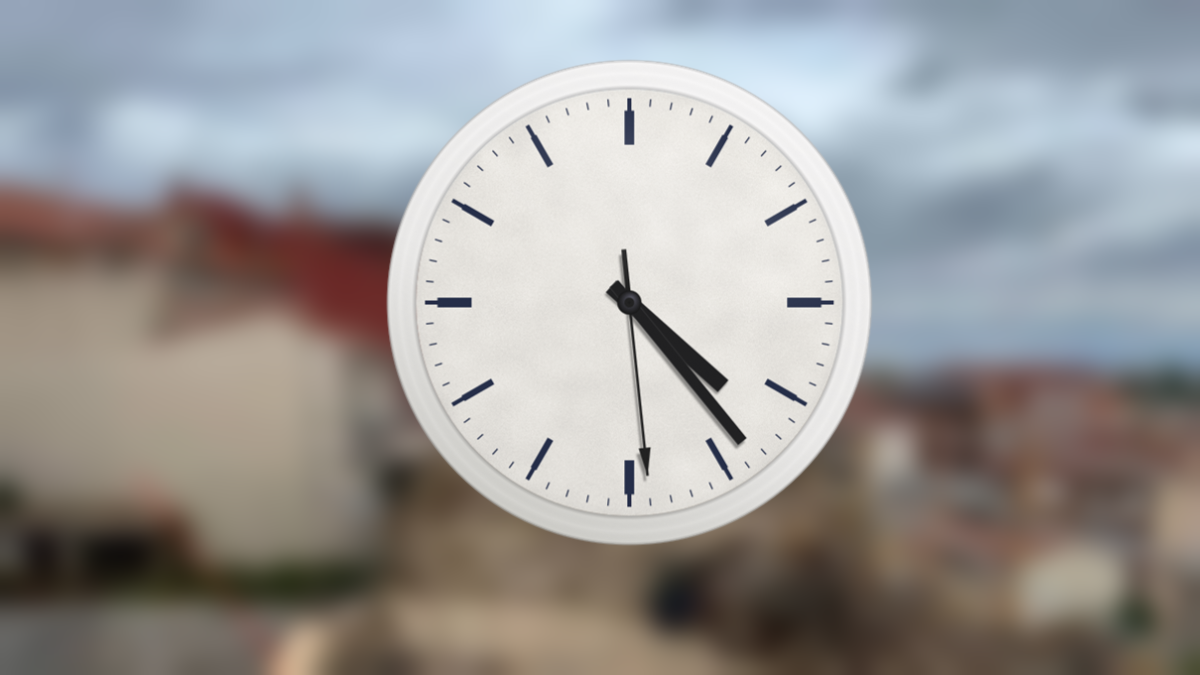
h=4 m=23 s=29
